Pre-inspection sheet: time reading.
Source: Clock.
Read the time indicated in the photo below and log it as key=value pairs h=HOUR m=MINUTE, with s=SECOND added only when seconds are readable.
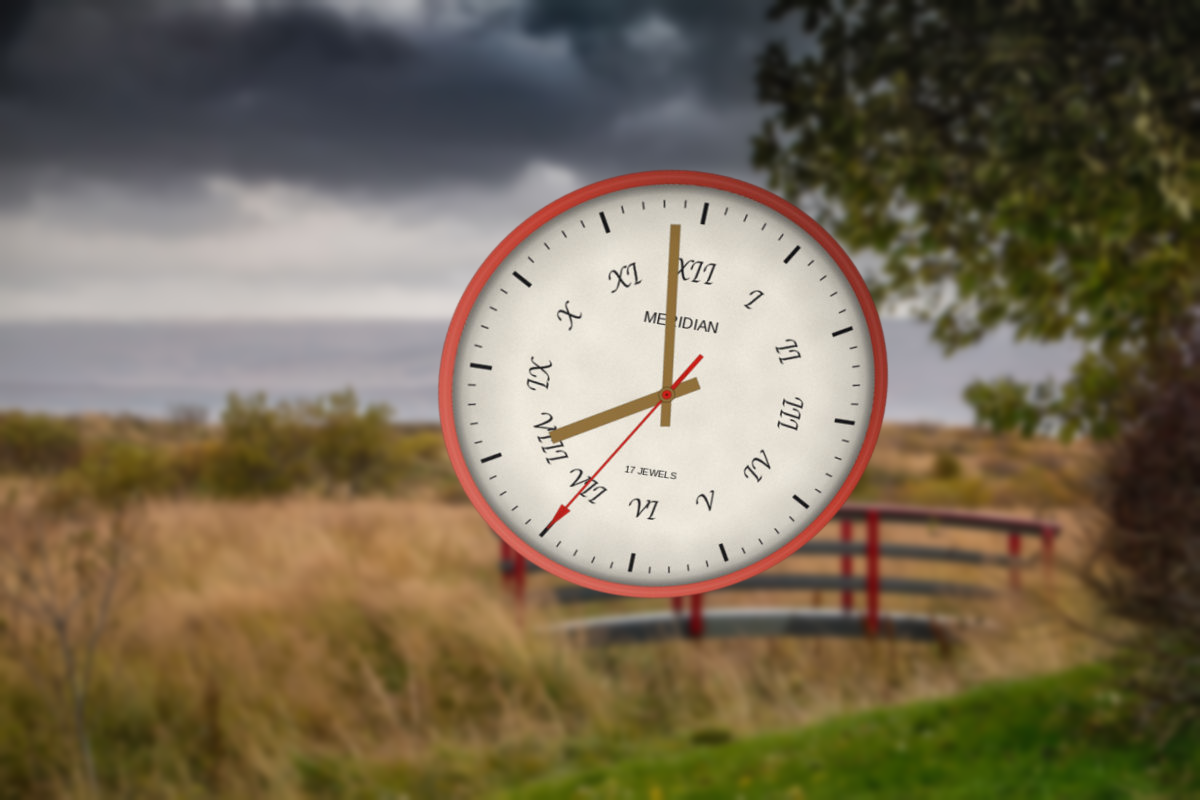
h=7 m=58 s=35
